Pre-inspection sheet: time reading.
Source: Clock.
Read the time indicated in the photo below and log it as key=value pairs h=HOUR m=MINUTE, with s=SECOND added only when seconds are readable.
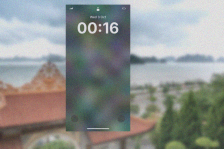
h=0 m=16
